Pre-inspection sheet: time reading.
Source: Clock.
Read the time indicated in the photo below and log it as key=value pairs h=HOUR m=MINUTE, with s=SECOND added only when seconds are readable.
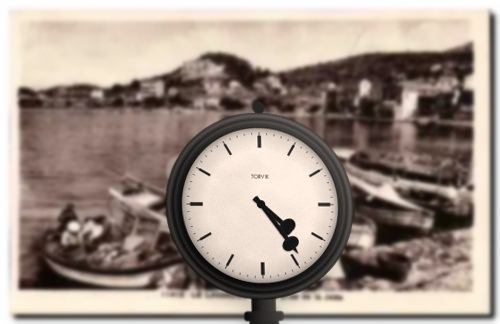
h=4 m=24
